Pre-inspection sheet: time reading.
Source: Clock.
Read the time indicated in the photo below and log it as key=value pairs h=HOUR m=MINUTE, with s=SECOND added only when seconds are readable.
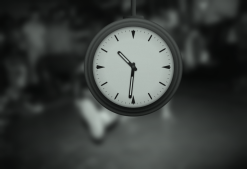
h=10 m=31
